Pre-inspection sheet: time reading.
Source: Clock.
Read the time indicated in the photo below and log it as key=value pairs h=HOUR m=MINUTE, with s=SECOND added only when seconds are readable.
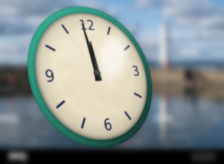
h=11 m=59
